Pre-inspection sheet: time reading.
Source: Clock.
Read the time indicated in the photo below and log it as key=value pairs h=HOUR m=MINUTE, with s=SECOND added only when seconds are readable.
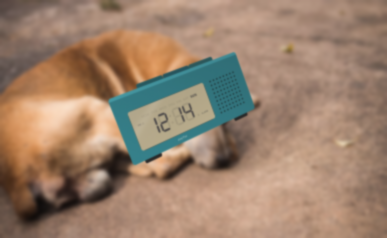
h=12 m=14
